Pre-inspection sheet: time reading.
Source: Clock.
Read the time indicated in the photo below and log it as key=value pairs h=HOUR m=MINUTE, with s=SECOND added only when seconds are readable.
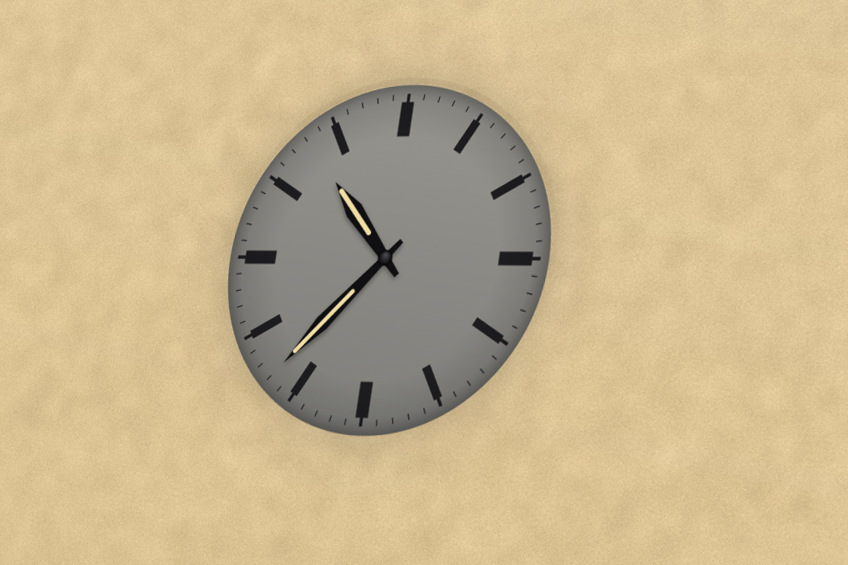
h=10 m=37
